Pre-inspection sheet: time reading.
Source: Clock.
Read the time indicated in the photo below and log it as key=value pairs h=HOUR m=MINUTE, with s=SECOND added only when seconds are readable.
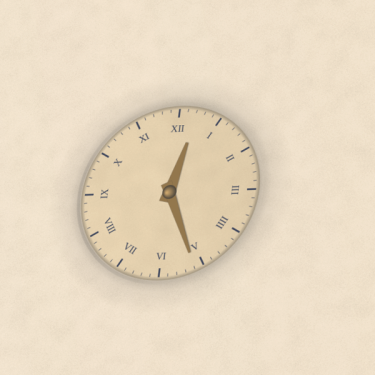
h=12 m=26
